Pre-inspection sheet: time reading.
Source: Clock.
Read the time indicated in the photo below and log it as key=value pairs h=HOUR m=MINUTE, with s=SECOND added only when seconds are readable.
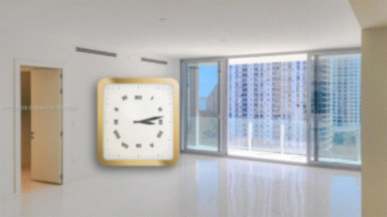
h=3 m=13
